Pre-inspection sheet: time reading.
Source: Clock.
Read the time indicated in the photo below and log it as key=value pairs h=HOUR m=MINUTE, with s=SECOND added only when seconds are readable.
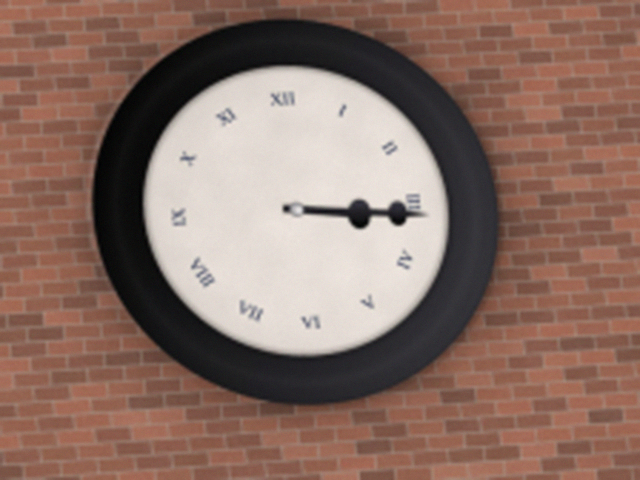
h=3 m=16
